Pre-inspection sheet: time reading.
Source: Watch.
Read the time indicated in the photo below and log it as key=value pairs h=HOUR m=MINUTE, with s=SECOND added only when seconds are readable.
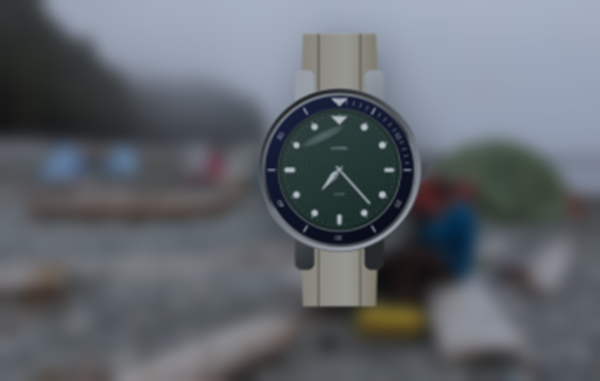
h=7 m=23
